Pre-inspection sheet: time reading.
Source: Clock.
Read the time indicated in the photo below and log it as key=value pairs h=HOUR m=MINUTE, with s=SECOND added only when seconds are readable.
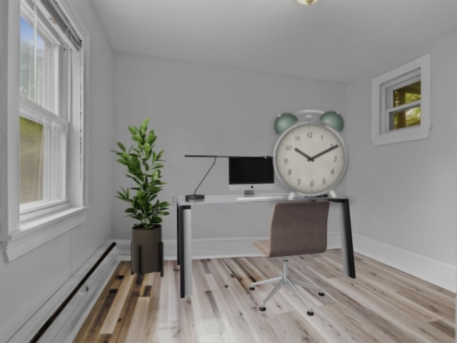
h=10 m=11
